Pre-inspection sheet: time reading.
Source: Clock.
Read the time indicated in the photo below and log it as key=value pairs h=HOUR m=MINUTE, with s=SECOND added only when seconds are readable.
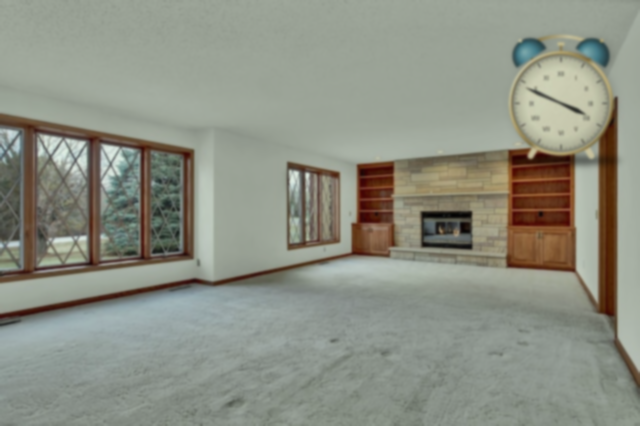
h=3 m=49
